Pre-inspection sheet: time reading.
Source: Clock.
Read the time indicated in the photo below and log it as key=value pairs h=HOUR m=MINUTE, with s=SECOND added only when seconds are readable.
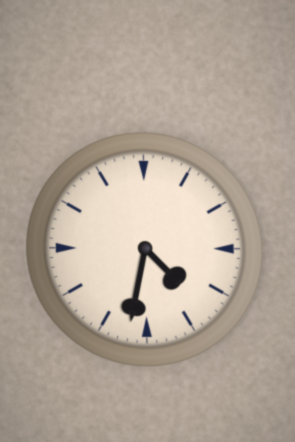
h=4 m=32
